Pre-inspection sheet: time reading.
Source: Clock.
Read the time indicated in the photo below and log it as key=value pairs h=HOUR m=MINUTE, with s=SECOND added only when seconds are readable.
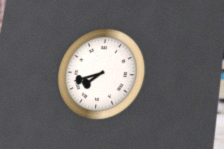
h=7 m=42
